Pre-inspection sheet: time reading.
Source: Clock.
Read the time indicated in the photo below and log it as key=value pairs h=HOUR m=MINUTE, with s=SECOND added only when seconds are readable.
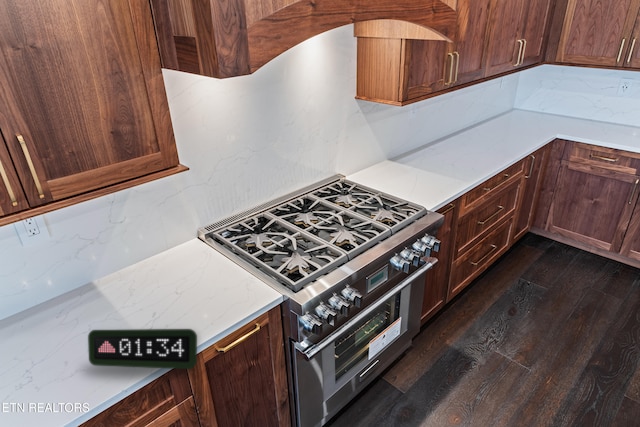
h=1 m=34
